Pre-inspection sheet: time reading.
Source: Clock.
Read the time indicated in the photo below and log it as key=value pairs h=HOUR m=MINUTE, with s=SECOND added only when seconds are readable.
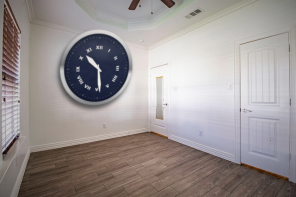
h=10 m=29
